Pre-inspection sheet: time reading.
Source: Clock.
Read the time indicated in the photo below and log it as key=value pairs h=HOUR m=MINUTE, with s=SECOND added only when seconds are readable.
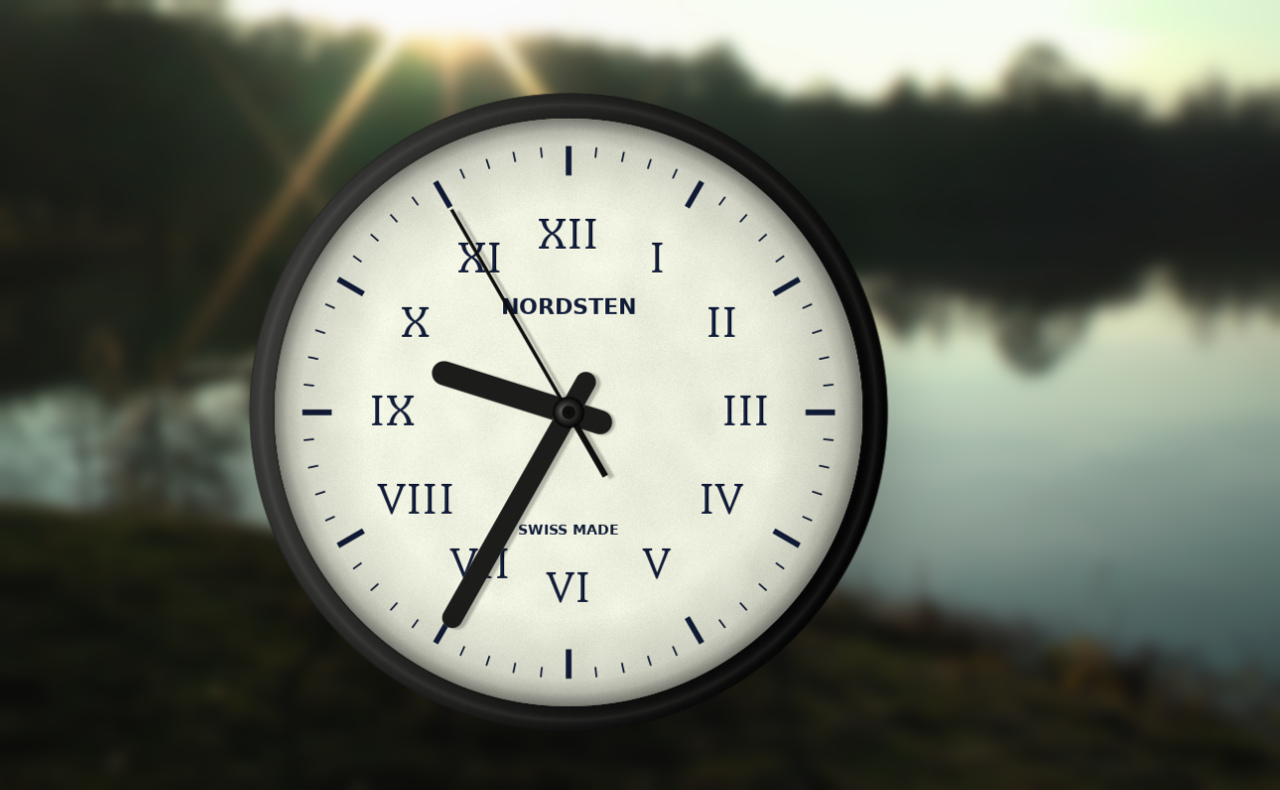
h=9 m=34 s=55
